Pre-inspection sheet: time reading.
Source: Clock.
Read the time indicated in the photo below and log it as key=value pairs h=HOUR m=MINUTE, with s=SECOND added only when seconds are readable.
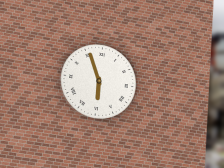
h=5 m=56
